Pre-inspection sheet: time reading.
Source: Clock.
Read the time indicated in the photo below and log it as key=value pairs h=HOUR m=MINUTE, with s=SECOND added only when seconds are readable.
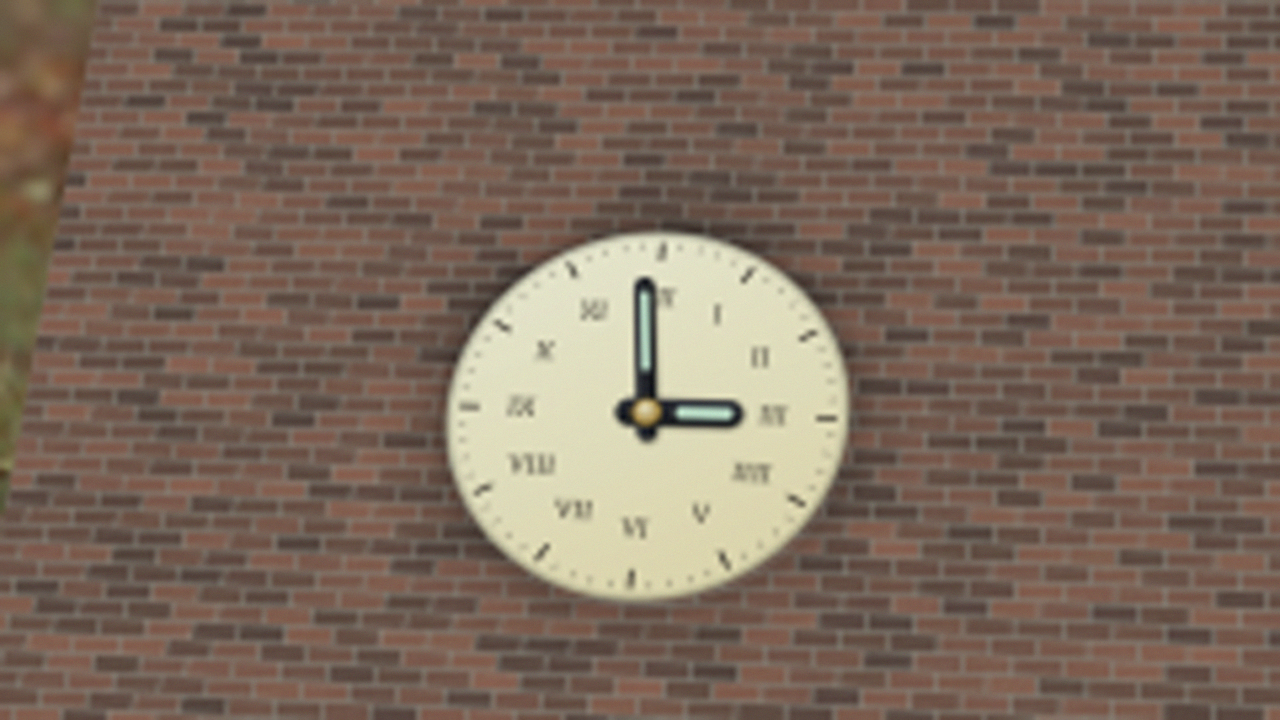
h=2 m=59
